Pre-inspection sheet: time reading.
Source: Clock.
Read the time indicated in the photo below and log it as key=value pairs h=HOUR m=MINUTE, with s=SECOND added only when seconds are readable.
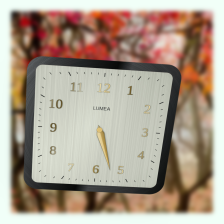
h=5 m=27
